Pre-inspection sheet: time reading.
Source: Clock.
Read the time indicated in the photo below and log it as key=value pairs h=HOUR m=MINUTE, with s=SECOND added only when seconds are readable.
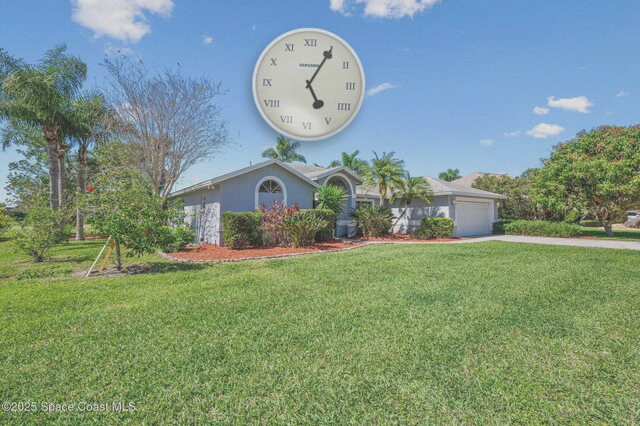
h=5 m=5
